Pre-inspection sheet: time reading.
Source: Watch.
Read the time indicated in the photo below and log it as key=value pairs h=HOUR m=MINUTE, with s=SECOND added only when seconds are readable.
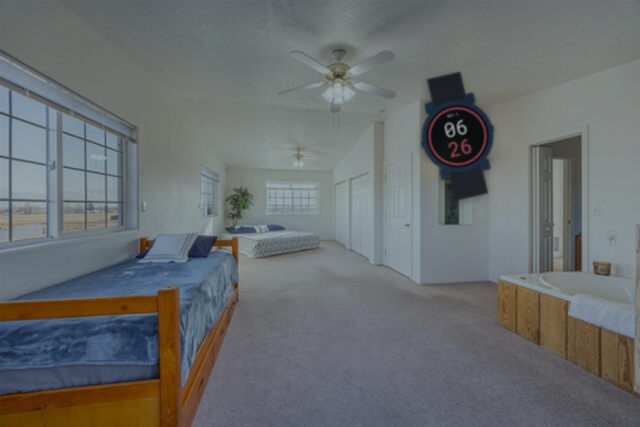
h=6 m=26
